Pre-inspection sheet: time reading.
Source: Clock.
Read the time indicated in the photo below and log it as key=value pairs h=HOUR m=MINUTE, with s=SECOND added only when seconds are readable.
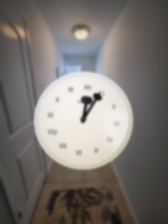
h=12 m=4
